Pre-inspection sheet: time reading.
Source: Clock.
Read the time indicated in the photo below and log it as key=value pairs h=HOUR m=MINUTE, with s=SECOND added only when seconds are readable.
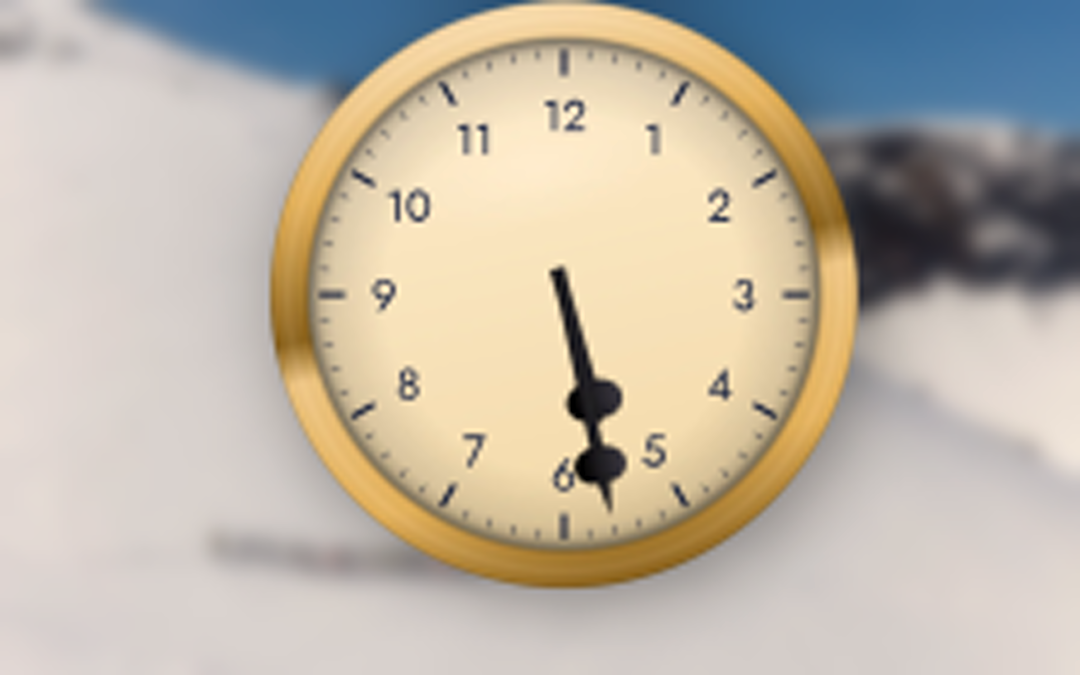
h=5 m=28
